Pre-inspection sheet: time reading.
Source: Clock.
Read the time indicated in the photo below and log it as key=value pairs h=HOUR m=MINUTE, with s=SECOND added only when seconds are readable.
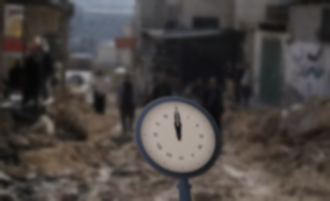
h=12 m=0
